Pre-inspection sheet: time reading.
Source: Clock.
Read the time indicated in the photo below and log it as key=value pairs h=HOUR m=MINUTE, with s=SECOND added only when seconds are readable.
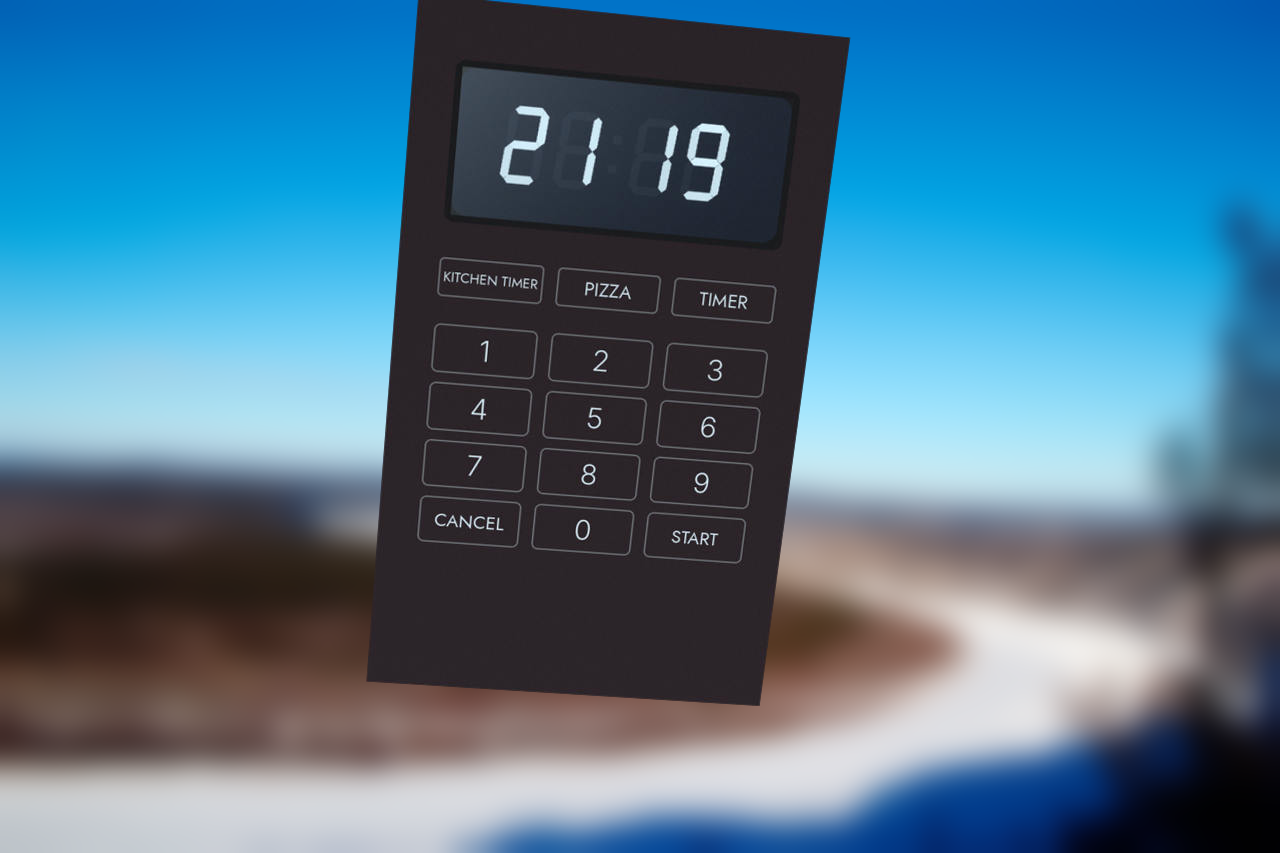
h=21 m=19
